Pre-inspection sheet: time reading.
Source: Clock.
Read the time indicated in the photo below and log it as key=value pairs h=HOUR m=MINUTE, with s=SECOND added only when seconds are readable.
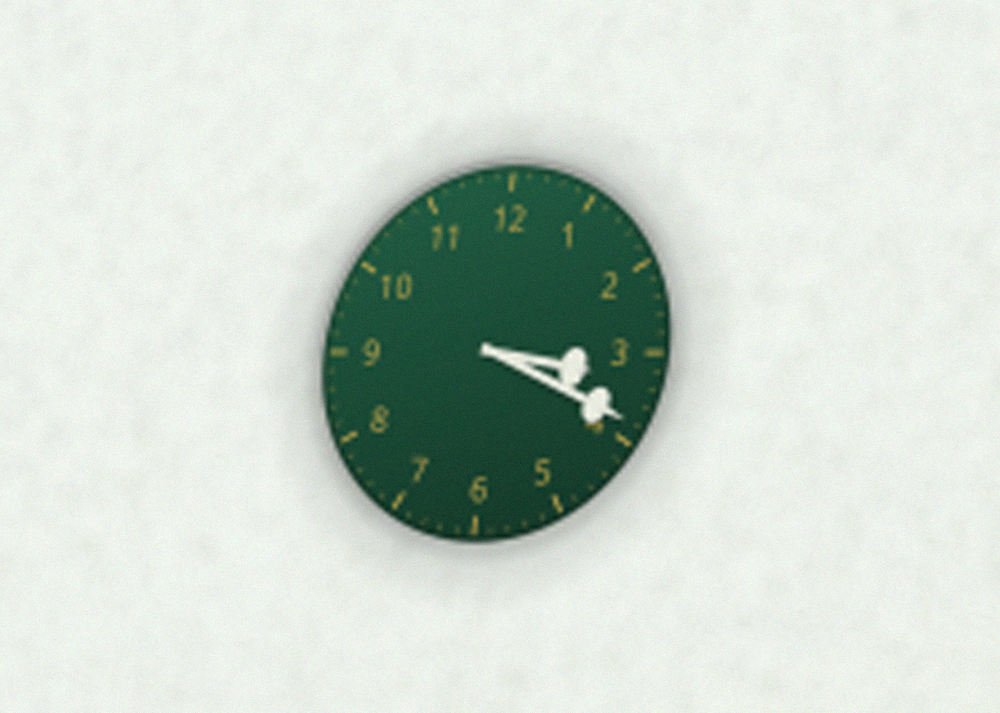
h=3 m=19
